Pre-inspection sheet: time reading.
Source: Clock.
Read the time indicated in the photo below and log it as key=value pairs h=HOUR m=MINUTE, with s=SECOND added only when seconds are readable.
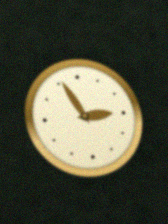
h=2 m=56
